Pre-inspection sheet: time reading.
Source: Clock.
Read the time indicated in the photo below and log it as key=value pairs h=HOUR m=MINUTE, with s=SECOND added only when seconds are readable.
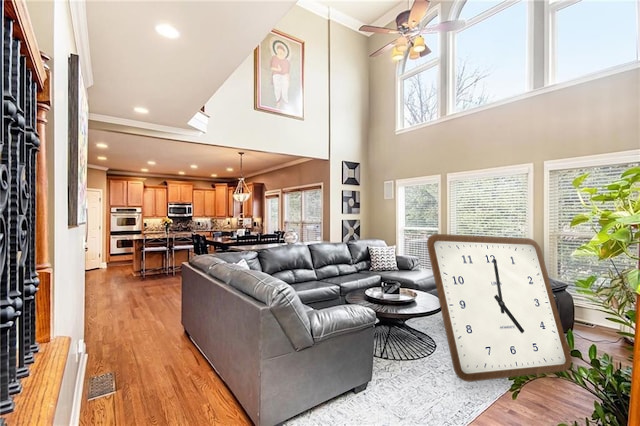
h=5 m=1
